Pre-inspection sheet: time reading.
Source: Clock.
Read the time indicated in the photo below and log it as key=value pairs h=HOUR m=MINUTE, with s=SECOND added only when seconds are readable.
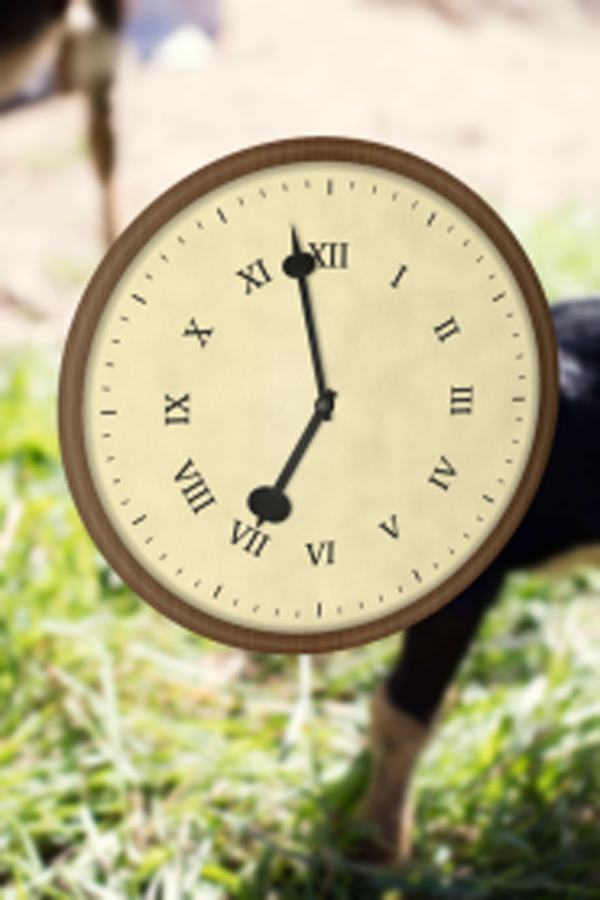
h=6 m=58
